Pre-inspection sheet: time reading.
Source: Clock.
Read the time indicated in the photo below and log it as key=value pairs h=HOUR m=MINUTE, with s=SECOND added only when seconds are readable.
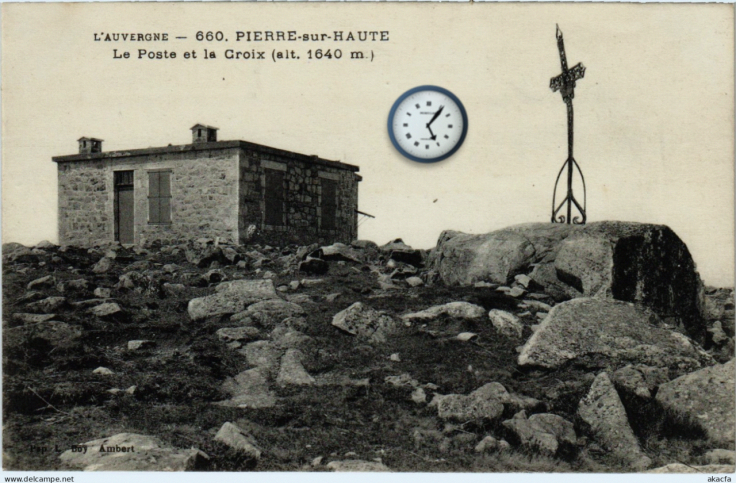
h=5 m=6
